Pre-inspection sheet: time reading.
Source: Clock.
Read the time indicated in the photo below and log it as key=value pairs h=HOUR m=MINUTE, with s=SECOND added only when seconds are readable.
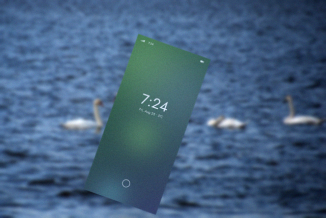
h=7 m=24
